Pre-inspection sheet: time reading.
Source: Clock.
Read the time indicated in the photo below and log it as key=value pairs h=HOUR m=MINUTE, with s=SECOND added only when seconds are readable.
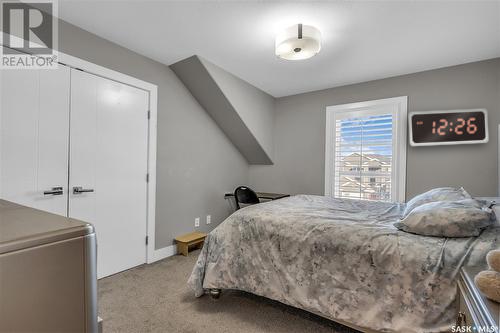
h=12 m=26
